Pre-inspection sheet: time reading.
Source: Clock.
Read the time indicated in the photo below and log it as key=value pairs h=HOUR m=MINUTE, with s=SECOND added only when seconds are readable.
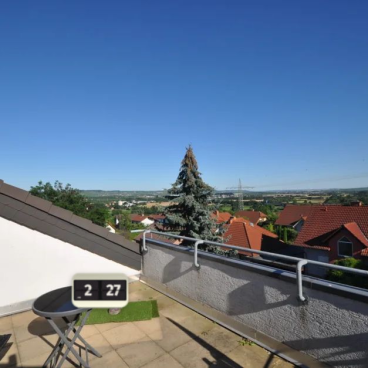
h=2 m=27
